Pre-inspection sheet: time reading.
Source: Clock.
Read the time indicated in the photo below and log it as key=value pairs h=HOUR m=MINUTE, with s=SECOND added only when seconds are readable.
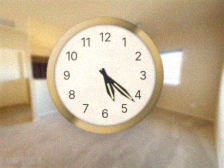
h=5 m=22
